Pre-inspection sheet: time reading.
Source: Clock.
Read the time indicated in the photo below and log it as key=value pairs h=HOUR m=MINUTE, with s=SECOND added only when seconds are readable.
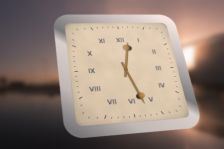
h=12 m=27
